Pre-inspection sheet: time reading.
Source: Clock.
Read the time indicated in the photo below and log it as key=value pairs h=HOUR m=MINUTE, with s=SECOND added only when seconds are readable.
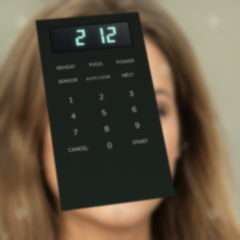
h=2 m=12
